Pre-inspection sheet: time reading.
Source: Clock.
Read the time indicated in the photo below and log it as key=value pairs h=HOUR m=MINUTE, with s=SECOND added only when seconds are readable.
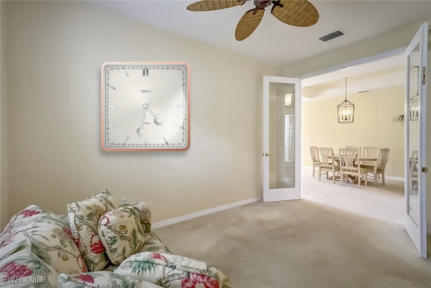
h=4 m=32
